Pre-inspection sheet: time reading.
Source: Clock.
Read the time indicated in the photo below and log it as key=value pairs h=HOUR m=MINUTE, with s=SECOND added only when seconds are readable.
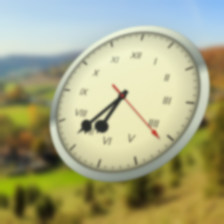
h=6 m=36 s=21
